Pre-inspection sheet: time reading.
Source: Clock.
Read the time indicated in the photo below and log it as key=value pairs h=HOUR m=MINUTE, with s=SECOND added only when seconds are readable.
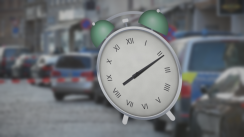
h=8 m=11
